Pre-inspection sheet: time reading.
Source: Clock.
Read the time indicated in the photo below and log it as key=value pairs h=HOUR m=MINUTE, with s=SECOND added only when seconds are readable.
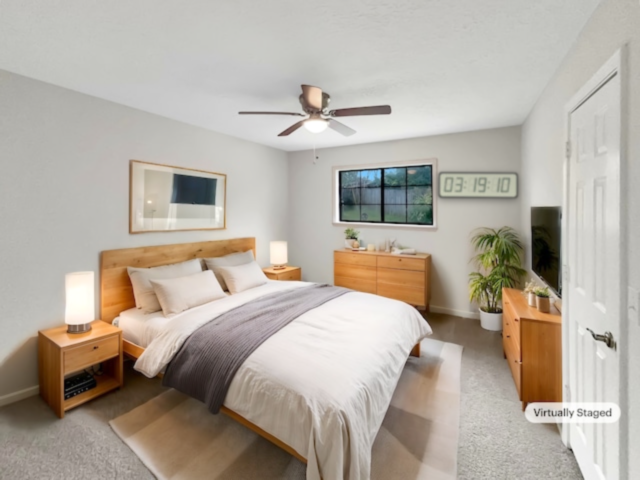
h=3 m=19 s=10
